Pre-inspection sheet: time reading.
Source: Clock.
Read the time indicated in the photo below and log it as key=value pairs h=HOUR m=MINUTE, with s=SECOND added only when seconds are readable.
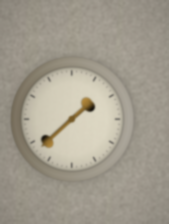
h=1 m=38
